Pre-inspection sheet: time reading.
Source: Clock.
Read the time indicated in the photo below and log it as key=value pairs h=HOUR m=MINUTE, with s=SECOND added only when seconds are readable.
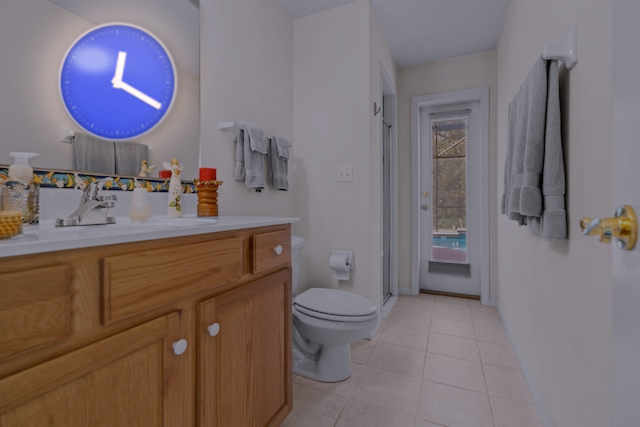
h=12 m=20
